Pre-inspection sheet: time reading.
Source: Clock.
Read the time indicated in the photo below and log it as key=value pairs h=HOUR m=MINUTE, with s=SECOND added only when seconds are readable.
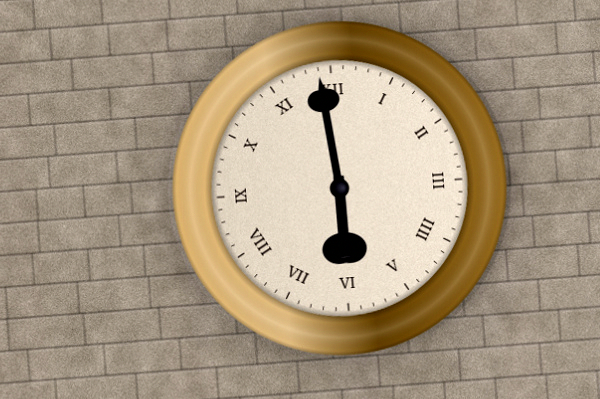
h=5 m=59
